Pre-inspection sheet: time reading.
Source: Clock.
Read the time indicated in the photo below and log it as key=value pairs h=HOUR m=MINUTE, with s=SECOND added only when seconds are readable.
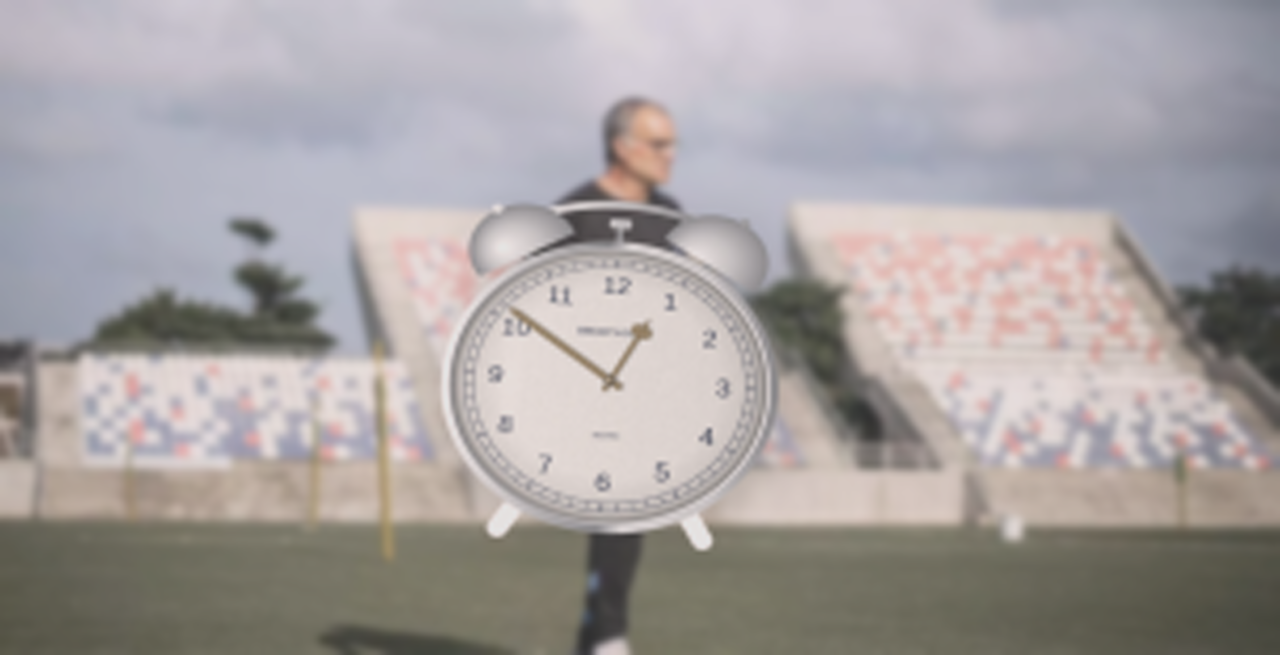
h=12 m=51
